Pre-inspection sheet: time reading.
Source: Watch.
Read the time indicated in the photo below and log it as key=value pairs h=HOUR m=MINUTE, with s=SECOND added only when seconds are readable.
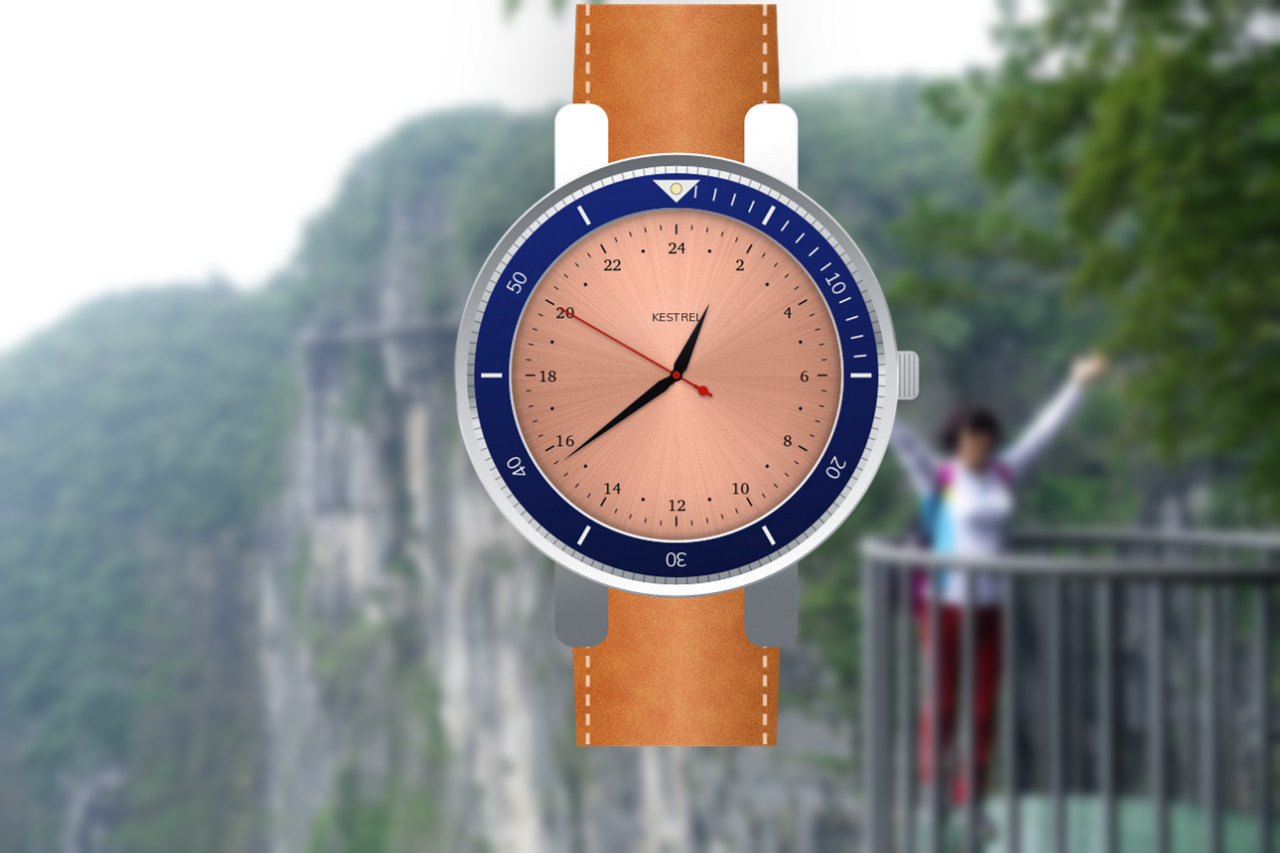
h=1 m=38 s=50
